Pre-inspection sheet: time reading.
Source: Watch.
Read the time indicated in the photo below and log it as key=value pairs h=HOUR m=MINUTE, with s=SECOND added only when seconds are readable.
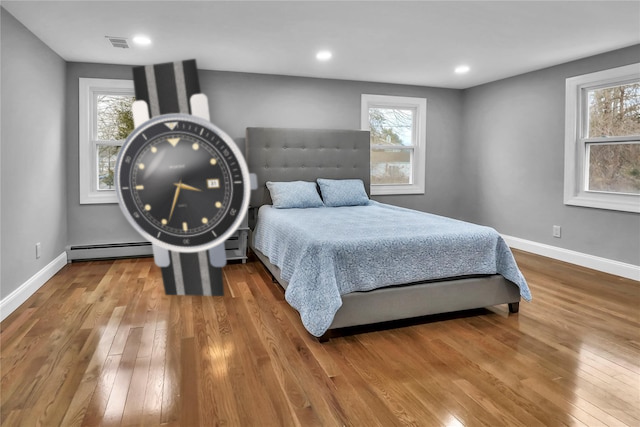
h=3 m=34
